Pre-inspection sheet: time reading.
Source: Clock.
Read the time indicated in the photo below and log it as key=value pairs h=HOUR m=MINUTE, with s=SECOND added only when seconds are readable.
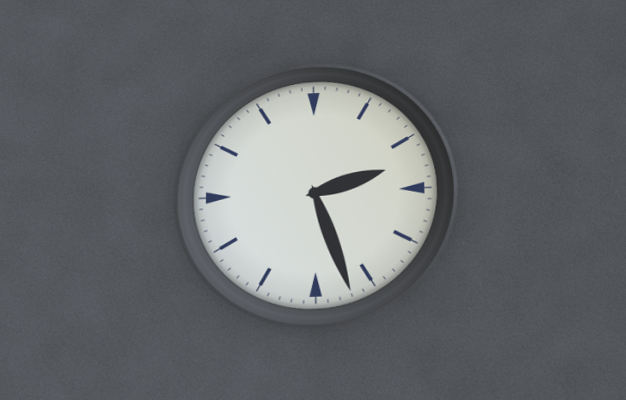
h=2 m=27
